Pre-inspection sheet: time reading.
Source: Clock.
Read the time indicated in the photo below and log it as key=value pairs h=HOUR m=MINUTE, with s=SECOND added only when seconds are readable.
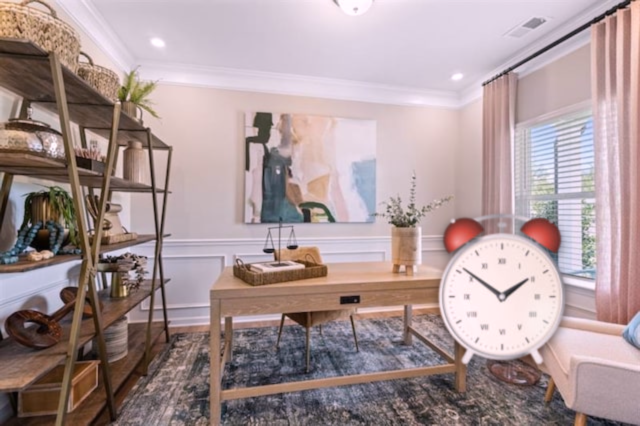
h=1 m=51
